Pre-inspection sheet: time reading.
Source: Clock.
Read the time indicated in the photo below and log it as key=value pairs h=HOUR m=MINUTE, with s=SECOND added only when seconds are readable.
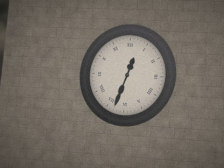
h=12 m=33
